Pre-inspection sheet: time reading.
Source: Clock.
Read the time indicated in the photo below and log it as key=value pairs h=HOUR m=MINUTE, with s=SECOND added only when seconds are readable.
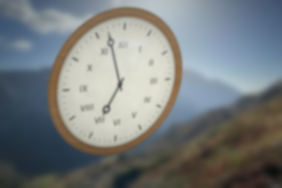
h=6 m=57
